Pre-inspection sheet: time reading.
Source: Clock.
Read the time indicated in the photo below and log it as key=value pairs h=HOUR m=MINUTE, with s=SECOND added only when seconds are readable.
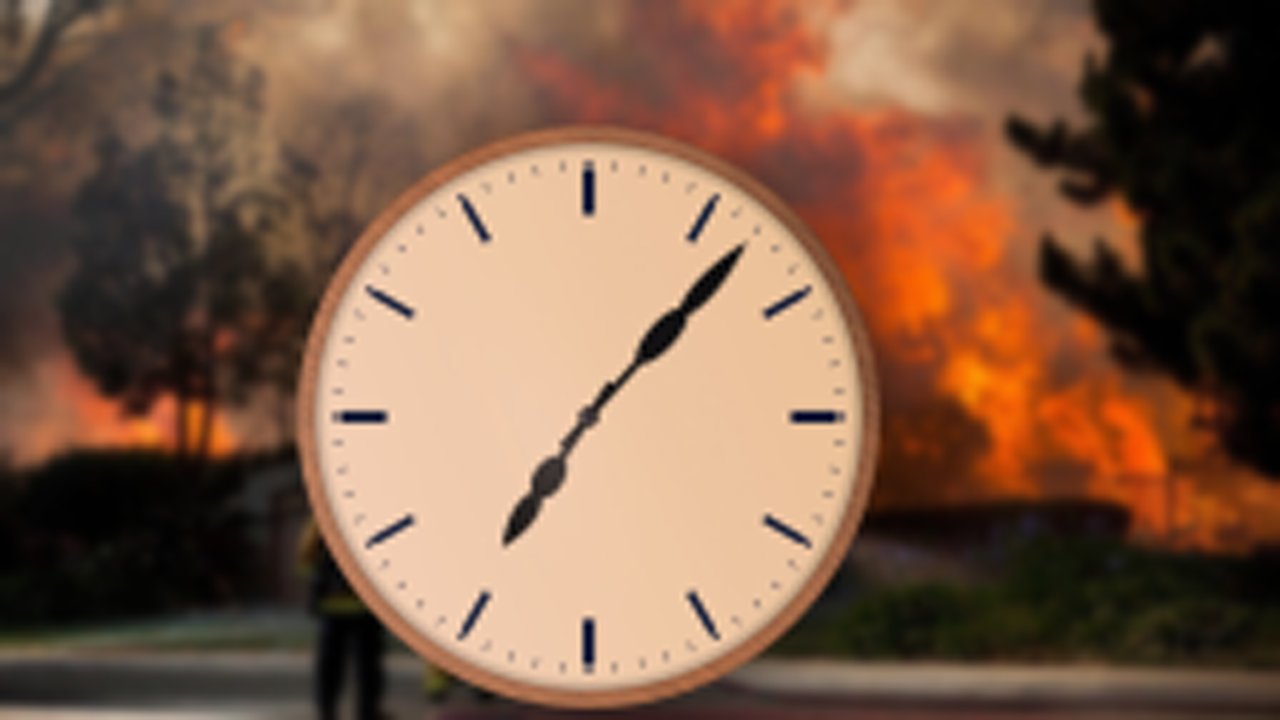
h=7 m=7
